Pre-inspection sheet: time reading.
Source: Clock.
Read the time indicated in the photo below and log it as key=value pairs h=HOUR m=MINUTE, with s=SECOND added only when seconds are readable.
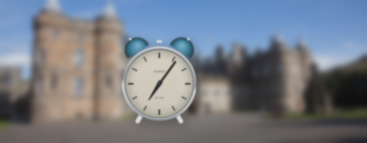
h=7 m=6
